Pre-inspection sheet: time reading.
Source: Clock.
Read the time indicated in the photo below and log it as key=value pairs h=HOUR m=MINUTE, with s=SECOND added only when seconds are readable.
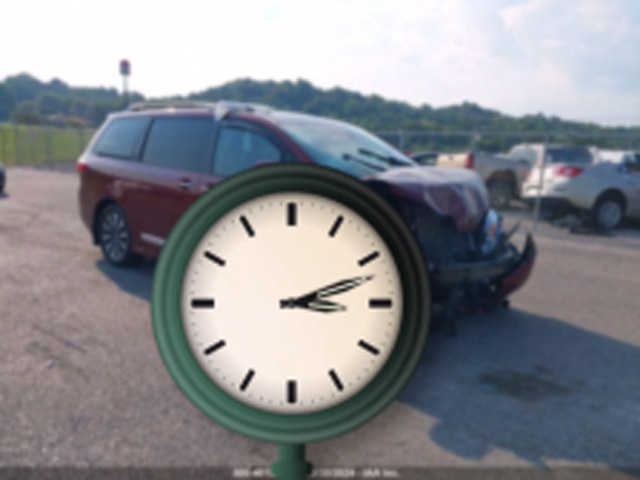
h=3 m=12
